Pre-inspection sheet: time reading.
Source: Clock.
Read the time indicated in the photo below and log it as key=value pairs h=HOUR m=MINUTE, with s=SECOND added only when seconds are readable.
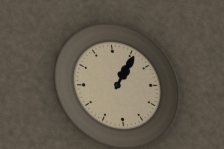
h=1 m=6
